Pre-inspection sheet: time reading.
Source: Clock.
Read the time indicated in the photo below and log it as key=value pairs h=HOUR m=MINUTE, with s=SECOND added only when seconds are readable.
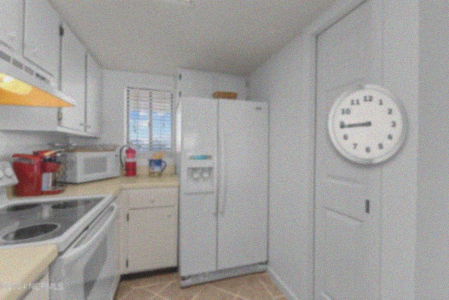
h=8 m=44
